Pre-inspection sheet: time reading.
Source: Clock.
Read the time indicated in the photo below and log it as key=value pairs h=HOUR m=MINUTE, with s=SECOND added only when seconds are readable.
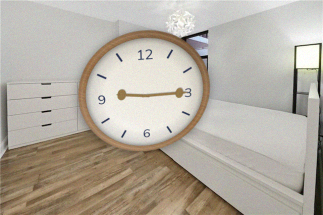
h=9 m=15
